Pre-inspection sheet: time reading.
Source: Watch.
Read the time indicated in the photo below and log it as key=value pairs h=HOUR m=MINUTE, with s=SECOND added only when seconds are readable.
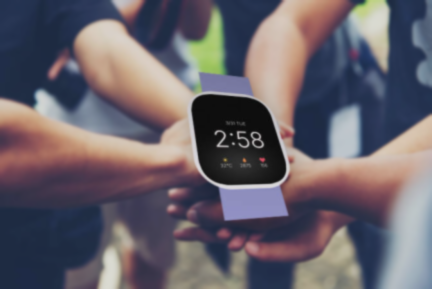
h=2 m=58
